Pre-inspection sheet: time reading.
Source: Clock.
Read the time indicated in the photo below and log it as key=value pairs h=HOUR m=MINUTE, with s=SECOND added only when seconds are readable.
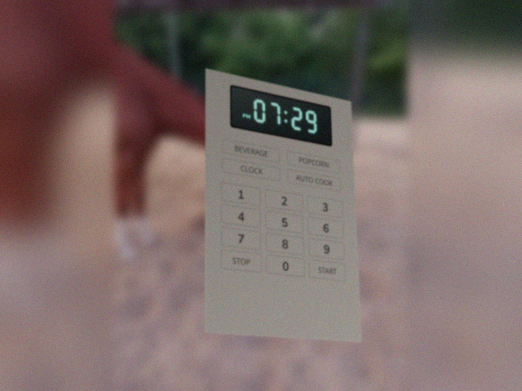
h=7 m=29
